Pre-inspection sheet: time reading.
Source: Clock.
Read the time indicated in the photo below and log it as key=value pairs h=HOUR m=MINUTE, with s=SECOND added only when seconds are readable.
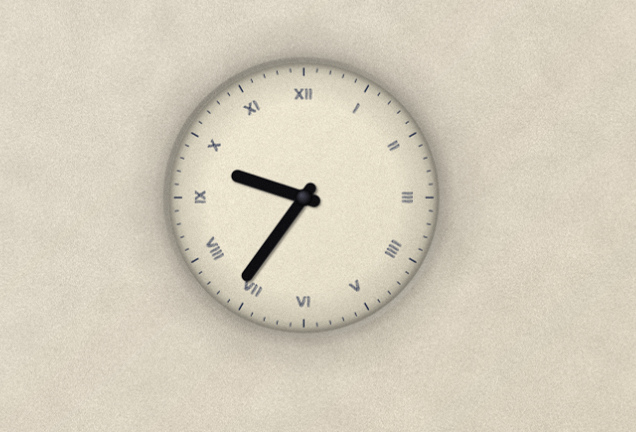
h=9 m=36
